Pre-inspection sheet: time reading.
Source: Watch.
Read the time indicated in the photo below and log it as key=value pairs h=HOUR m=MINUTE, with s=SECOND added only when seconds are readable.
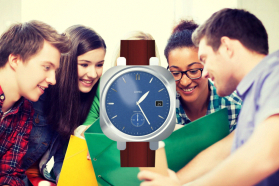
h=1 m=25
